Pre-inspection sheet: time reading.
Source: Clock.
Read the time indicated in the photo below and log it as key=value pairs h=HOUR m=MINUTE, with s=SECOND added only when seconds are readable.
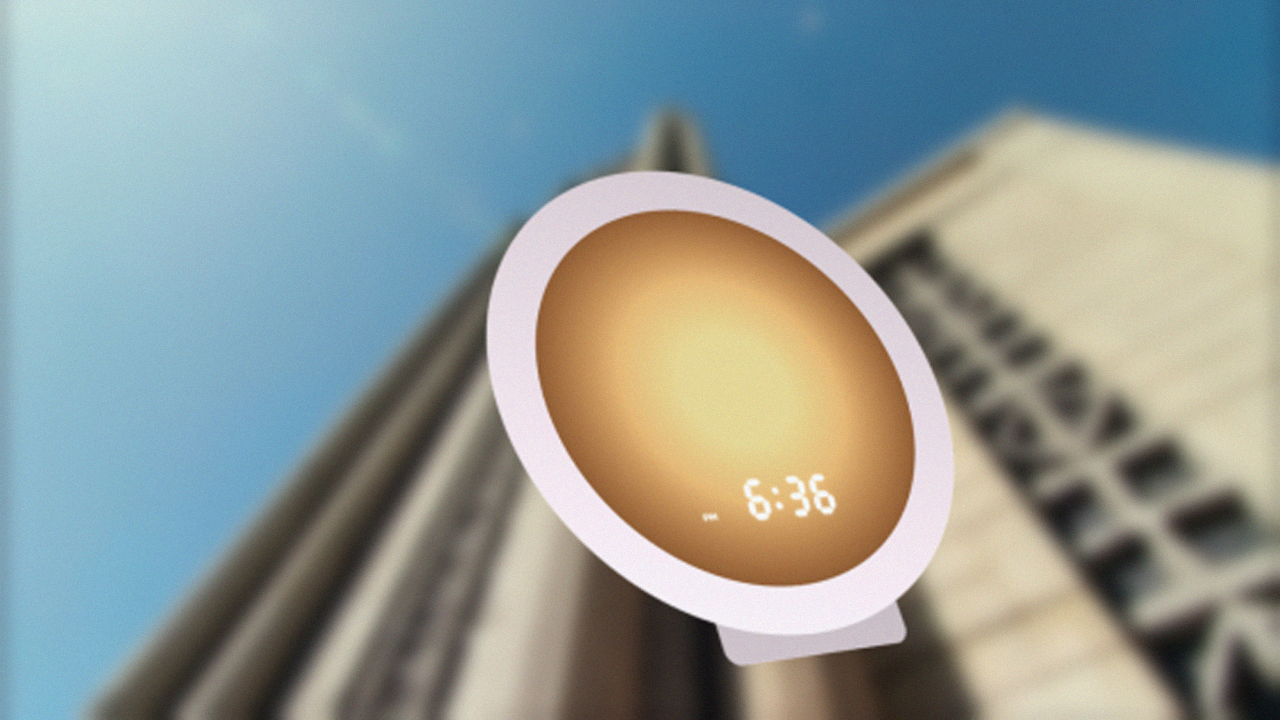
h=6 m=36
